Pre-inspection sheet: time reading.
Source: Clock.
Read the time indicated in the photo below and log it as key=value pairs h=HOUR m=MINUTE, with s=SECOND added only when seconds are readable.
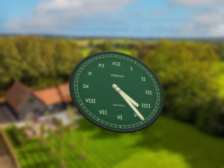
h=4 m=24
